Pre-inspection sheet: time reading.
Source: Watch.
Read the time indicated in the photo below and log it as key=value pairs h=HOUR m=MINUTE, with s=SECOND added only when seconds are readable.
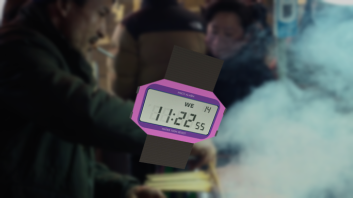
h=11 m=22 s=55
